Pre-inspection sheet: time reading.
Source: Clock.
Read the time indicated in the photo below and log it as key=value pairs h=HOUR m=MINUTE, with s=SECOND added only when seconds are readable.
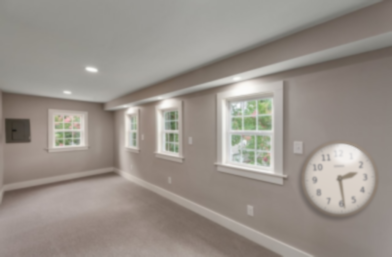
h=2 m=29
